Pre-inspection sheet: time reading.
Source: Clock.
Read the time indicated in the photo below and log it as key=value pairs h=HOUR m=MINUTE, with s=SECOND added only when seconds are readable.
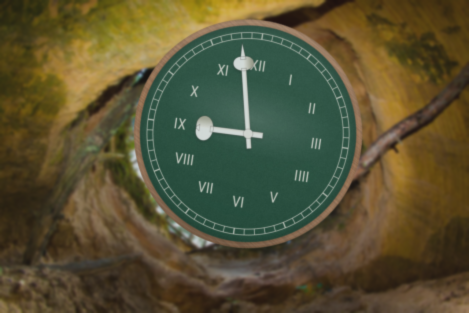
h=8 m=58
